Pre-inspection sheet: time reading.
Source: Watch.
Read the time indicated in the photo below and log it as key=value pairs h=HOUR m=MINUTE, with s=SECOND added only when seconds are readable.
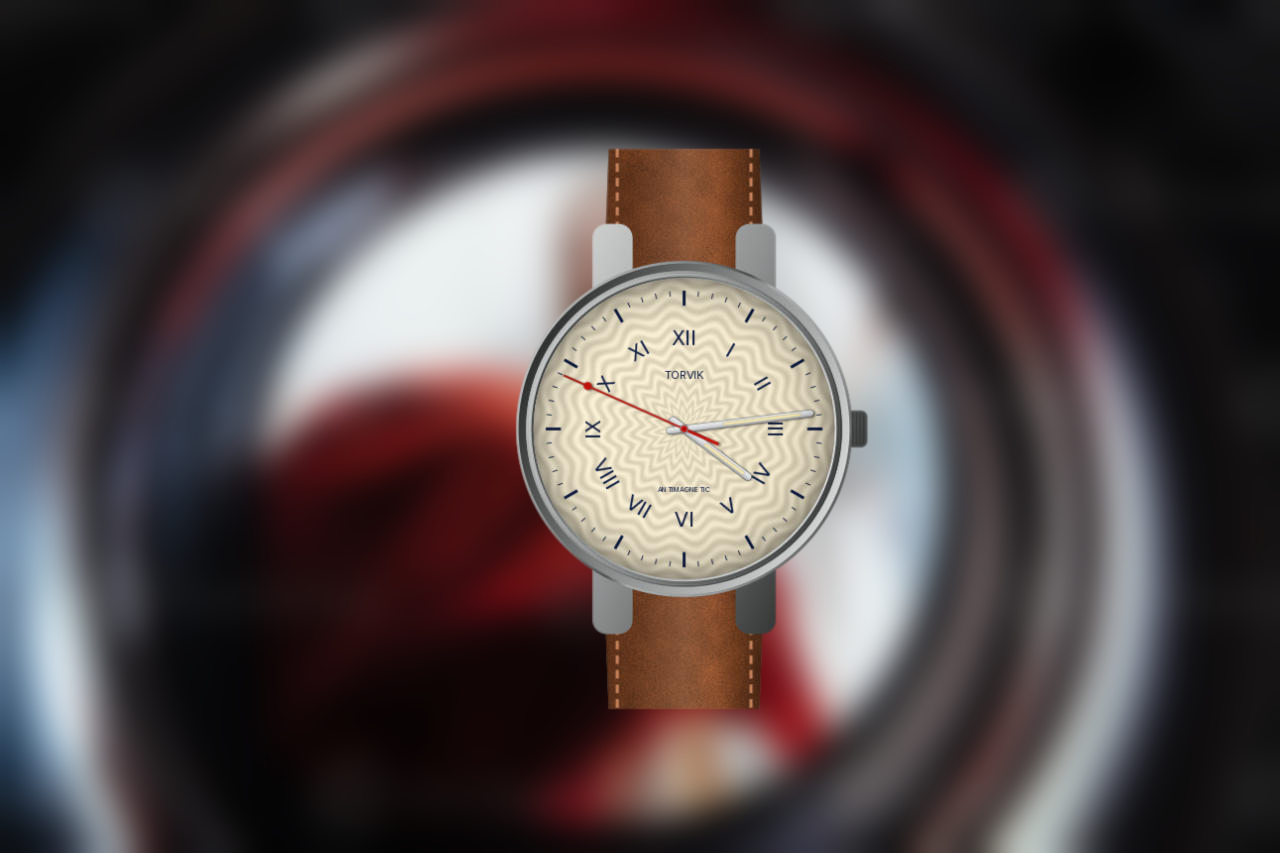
h=4 m=13 s=49
